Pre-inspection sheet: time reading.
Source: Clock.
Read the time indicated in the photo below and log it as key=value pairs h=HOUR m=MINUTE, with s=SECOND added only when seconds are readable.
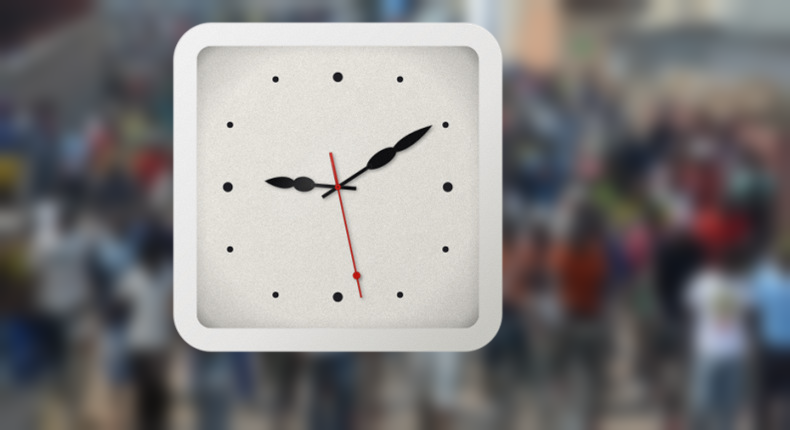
h=9 m=9 s=28
